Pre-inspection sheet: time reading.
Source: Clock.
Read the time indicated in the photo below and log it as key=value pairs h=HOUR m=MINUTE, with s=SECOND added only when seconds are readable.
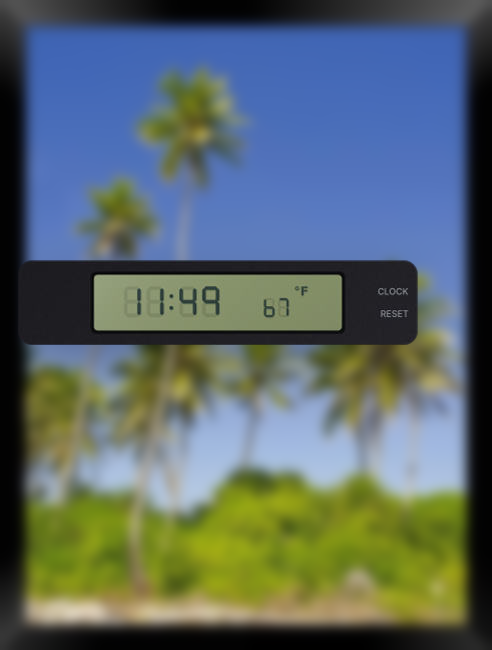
h=11 m=49
